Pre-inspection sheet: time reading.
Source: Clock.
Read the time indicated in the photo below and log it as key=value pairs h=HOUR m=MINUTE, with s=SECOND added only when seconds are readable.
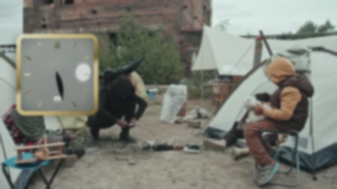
h=5 m=28
